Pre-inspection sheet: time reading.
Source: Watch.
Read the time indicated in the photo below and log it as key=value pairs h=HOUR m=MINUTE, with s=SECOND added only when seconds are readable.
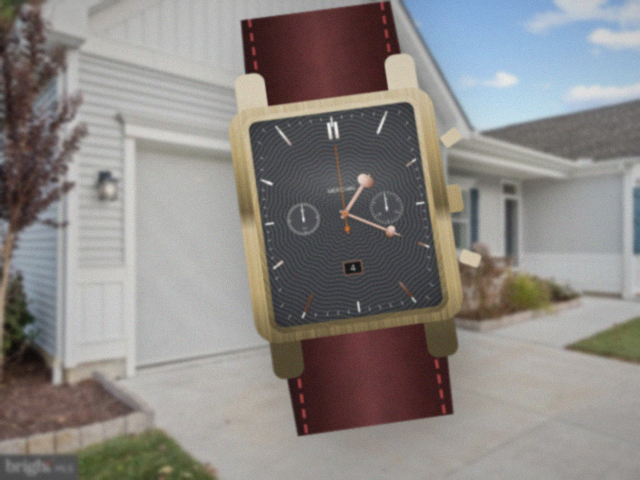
h=1 m=20
